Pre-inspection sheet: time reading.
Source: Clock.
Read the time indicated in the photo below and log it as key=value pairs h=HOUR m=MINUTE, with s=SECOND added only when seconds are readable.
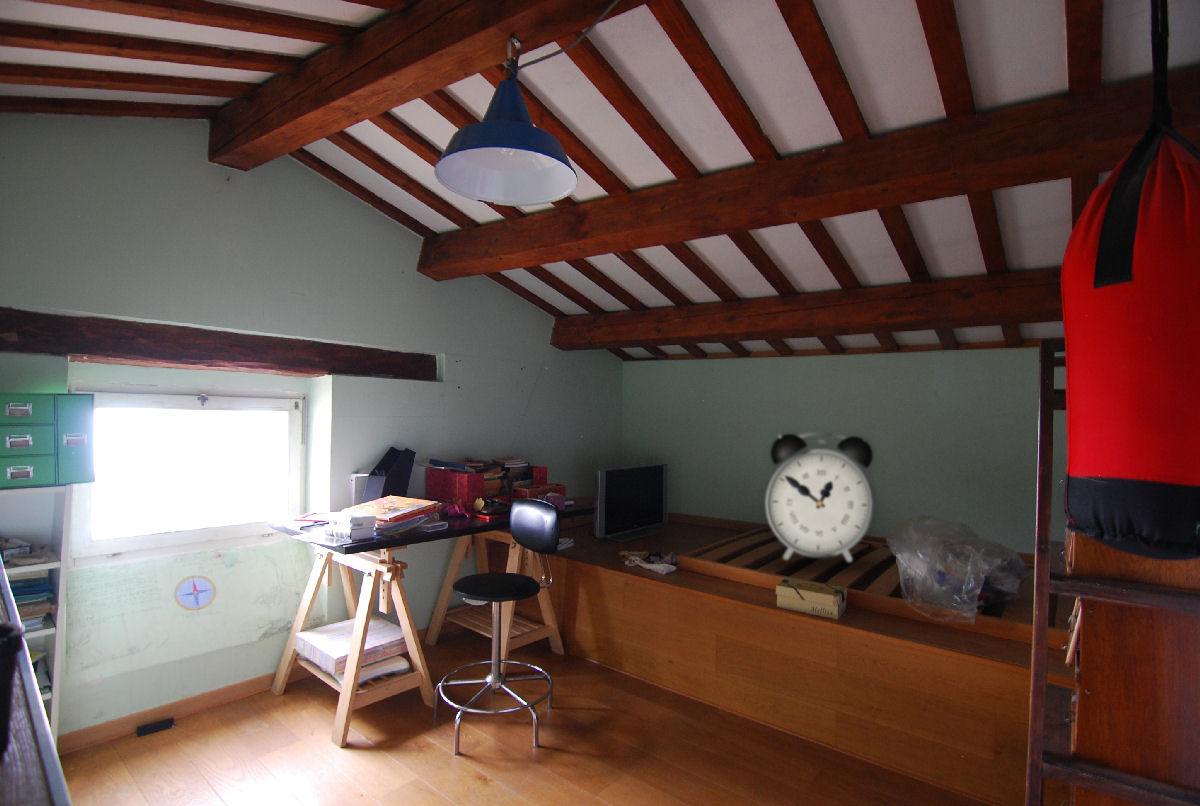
h=12 m=51
